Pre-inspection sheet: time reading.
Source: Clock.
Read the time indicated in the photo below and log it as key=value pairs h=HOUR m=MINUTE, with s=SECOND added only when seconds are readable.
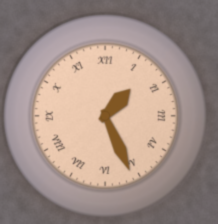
h=1 m=26
